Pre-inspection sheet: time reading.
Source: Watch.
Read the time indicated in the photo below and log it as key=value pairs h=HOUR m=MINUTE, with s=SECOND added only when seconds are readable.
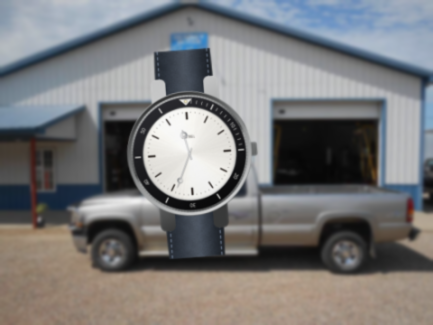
h=11 m=34
